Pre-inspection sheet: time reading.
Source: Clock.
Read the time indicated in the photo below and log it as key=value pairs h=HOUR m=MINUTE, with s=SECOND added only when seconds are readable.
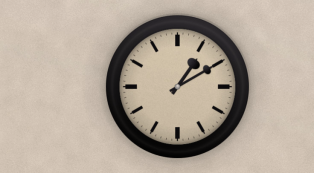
h=1 m=10
